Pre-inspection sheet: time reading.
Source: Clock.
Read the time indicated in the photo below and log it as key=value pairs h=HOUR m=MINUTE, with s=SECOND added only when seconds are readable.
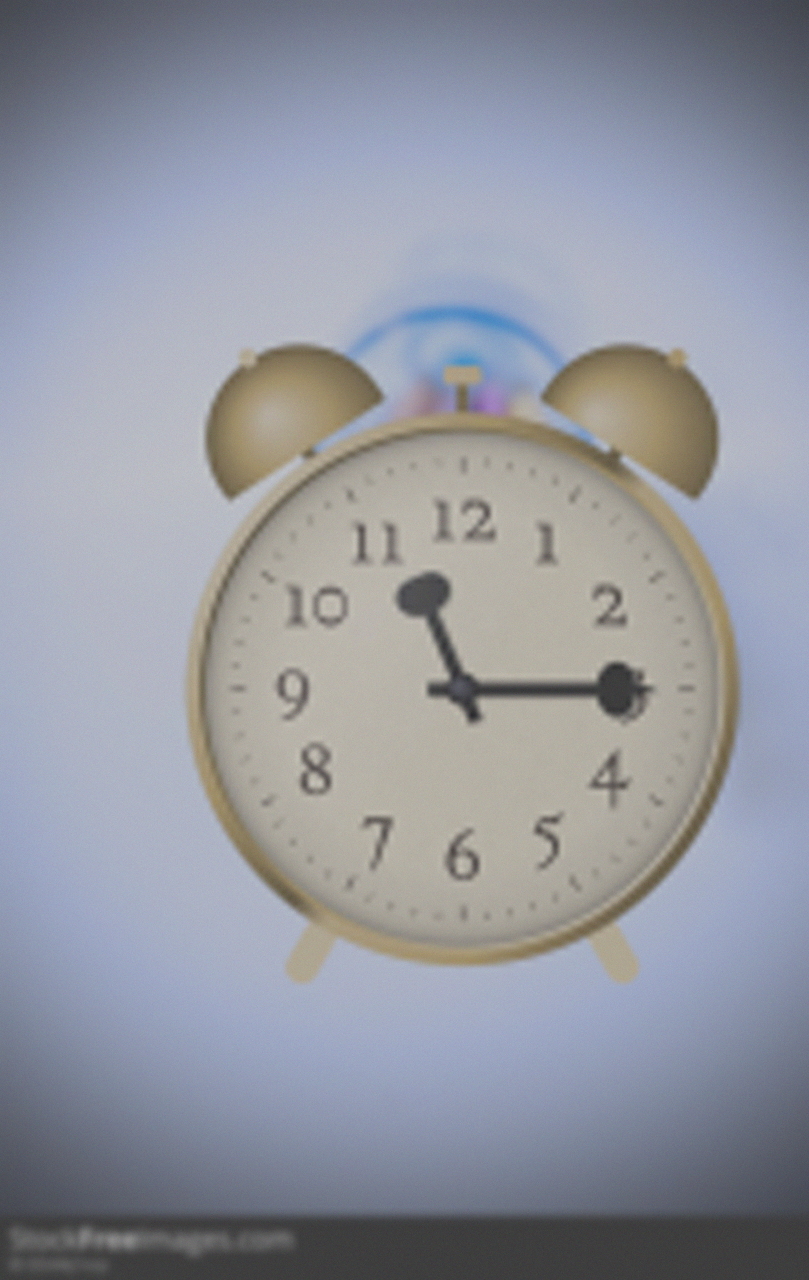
h=11 m=15
